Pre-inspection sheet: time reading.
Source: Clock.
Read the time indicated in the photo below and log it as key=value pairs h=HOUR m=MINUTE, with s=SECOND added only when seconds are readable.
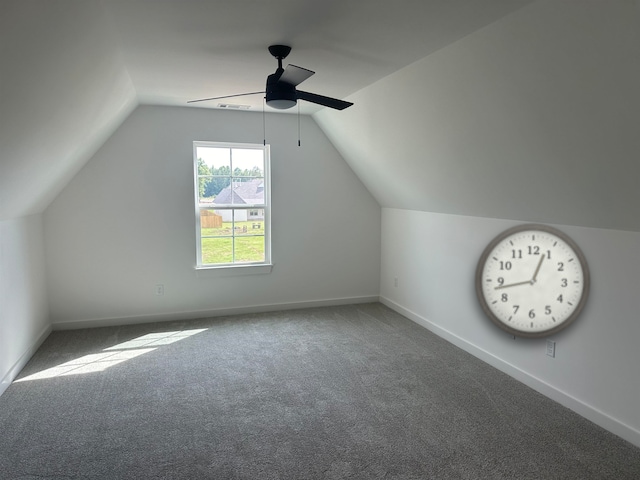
h=12 m=43
